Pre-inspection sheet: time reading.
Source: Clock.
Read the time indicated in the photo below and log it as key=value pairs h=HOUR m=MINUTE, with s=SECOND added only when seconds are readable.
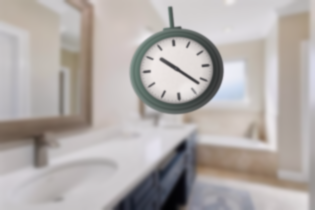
h=10 m=22
